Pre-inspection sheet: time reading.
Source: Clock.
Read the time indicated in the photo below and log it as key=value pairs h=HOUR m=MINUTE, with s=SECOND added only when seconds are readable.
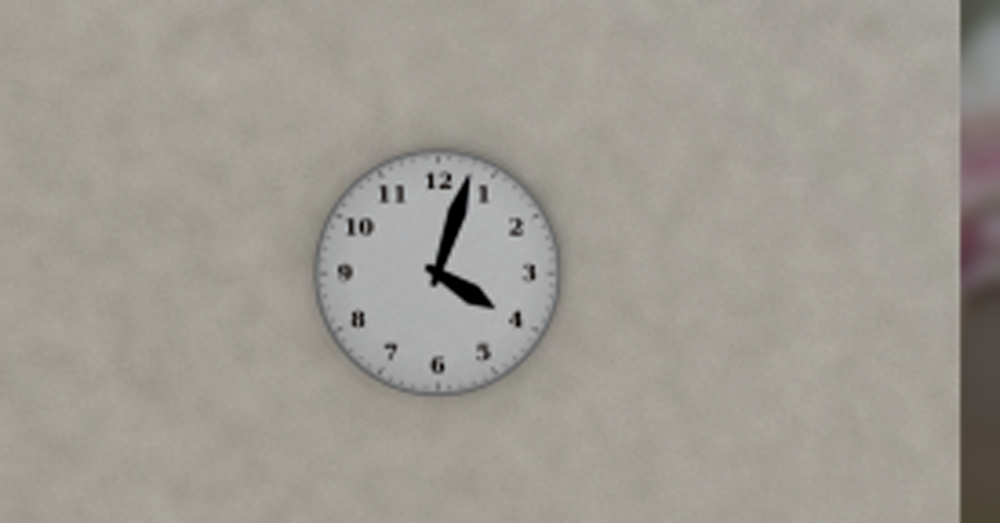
h=4 m=3
